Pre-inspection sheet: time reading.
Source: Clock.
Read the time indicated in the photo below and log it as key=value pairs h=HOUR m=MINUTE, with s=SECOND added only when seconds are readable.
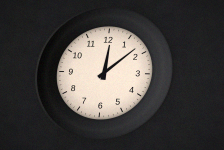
h=12 m=8
